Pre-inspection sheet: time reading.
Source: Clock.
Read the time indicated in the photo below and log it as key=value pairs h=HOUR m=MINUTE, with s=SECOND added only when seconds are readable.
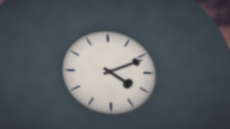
h=4 m=11
